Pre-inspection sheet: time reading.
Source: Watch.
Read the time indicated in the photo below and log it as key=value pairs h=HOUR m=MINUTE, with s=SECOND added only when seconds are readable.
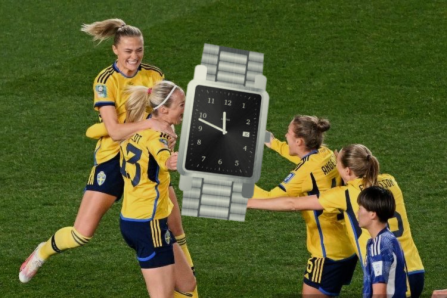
h=11 m=48
